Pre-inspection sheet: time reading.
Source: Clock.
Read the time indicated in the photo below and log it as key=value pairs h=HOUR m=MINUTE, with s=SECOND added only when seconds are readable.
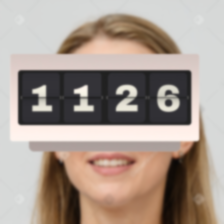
h=11 m=26
